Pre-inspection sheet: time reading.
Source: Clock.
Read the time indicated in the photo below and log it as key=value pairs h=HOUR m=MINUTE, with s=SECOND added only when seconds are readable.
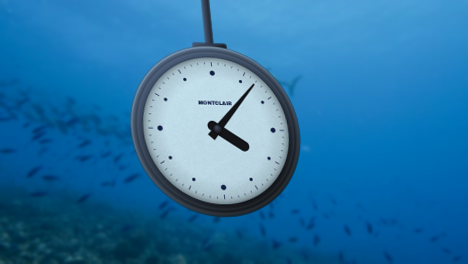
h=4 m=7
